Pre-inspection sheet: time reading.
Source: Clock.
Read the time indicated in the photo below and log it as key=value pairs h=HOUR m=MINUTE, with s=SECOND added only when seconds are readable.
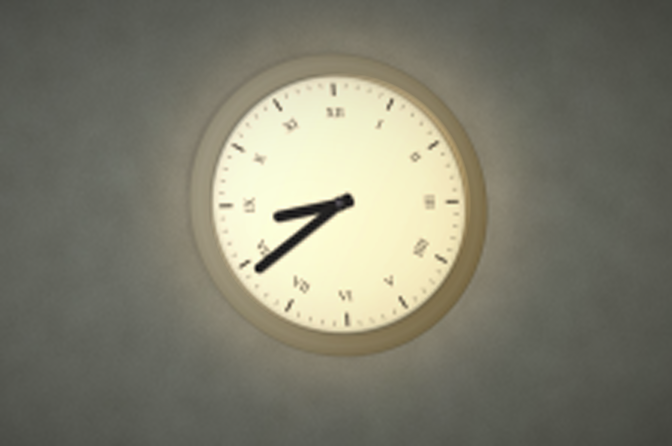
h=8 m=39
